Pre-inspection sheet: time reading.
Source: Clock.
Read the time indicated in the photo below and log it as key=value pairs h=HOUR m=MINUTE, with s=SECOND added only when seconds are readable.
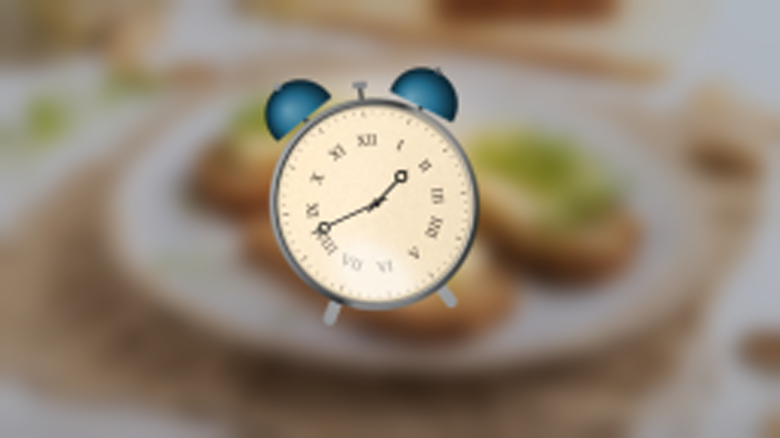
h=1 m=42
